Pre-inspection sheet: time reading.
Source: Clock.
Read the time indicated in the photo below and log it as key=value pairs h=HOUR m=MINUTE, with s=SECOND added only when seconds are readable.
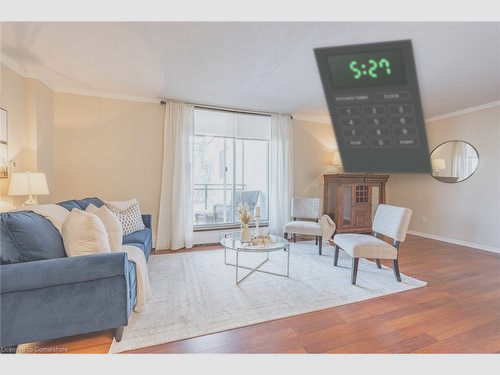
h=5 m=27
